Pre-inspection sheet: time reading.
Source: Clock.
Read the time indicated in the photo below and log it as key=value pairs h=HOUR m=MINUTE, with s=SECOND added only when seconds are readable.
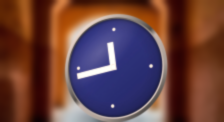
h=11 m=43
